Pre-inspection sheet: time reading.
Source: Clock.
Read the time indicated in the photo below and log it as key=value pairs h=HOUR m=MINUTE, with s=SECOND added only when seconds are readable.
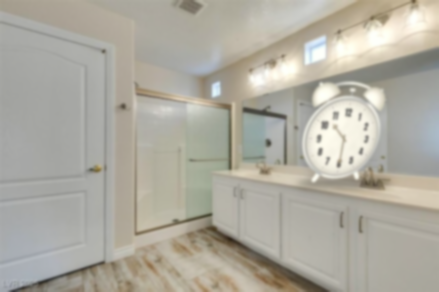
h=10 m=30
